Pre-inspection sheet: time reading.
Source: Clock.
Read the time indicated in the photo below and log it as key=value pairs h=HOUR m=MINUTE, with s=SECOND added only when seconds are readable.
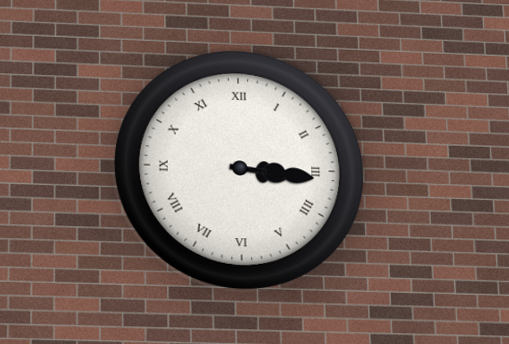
h=3 m=16
